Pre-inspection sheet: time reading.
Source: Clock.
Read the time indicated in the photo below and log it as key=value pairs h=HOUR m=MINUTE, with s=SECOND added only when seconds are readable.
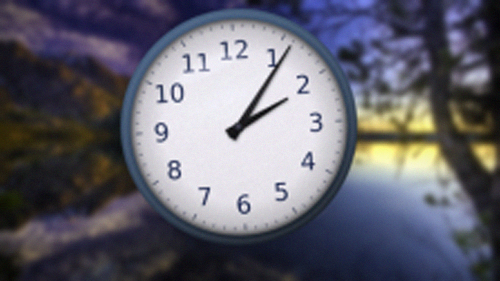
h=2 m=6
